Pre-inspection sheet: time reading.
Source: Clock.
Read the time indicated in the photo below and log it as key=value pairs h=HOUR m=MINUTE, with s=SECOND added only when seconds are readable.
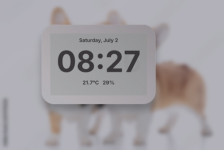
h=8 m=27
